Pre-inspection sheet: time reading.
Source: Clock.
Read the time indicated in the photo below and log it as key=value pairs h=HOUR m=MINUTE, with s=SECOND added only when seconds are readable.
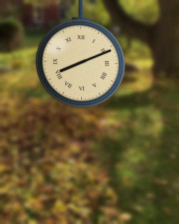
h=8 m=11
